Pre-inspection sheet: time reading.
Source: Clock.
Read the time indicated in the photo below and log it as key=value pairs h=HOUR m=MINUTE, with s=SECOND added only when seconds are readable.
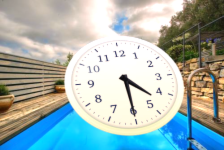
h=4 m=30
